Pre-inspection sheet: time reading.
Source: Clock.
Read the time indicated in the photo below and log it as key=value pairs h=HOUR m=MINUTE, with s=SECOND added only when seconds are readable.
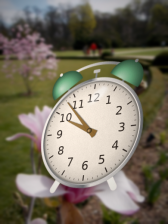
h=9 m=53
